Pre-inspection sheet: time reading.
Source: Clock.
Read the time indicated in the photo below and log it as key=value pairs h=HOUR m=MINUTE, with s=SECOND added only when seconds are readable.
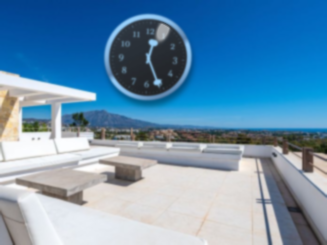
h=12 m=26
